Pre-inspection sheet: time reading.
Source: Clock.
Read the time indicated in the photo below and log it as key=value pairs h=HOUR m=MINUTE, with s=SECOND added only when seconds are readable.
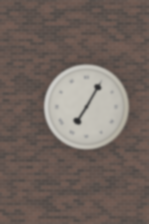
h=7 m=5
